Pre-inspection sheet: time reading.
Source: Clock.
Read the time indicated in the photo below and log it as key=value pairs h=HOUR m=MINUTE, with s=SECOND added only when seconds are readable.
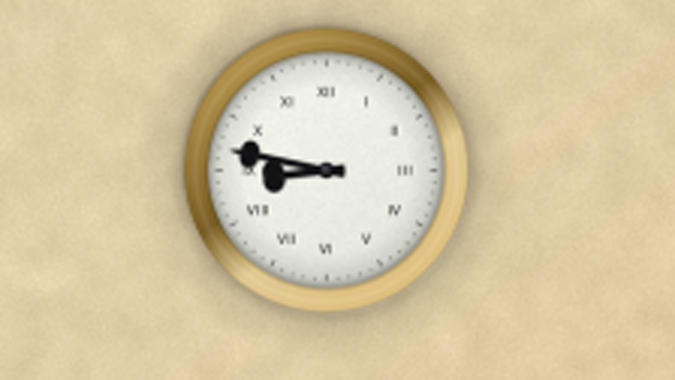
h=8 m=47
